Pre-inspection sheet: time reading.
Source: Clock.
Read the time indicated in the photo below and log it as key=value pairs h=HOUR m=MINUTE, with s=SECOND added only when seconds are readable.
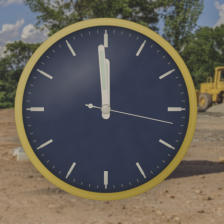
h=11 m=59 s=17
